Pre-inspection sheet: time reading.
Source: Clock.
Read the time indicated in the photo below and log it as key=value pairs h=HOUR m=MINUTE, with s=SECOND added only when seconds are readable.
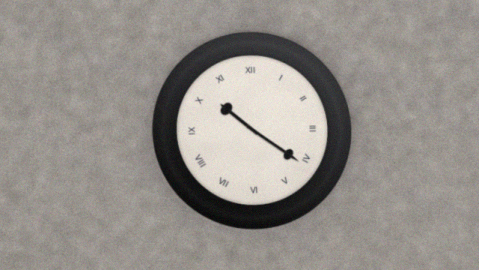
h=10 m=21
